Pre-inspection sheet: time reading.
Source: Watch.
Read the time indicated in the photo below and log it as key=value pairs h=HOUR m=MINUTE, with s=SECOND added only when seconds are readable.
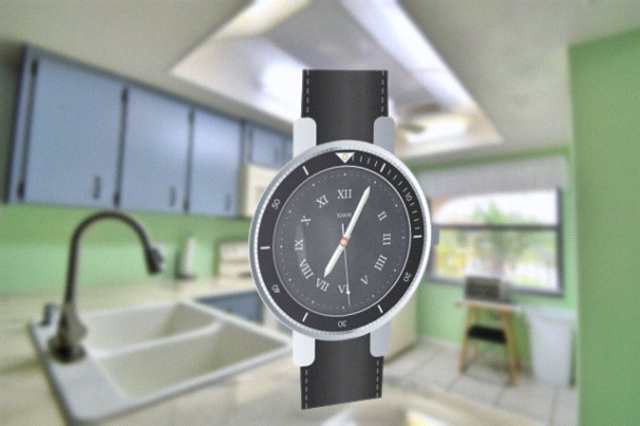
h=7 m=4 s=29
